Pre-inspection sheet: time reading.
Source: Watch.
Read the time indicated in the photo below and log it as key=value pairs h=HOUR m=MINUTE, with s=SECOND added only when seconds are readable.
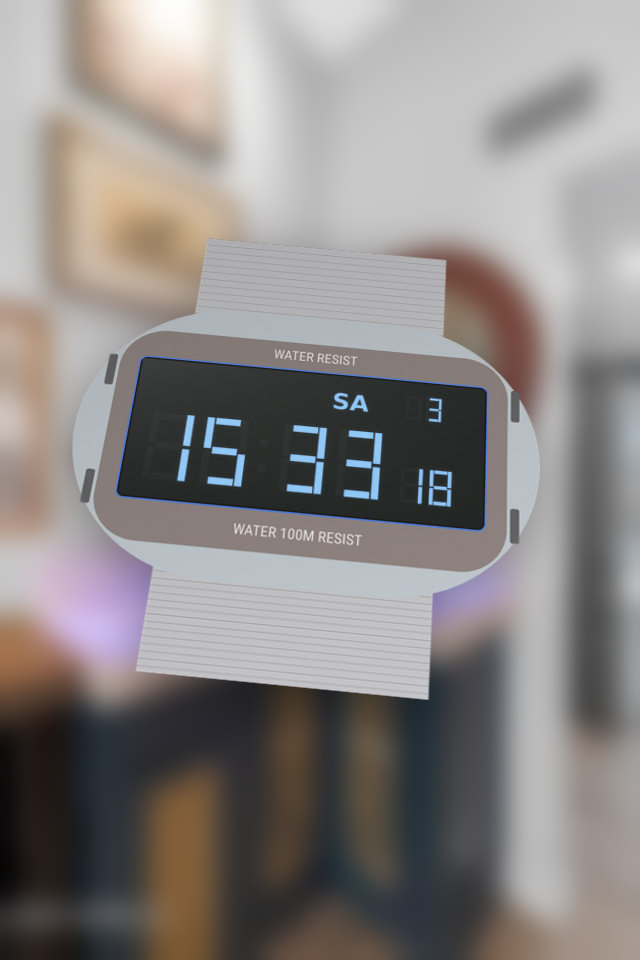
h=15 m=33 s=18
